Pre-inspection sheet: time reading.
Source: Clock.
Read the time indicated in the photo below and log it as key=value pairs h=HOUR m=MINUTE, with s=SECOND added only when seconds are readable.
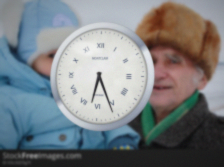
h=6 m=26
